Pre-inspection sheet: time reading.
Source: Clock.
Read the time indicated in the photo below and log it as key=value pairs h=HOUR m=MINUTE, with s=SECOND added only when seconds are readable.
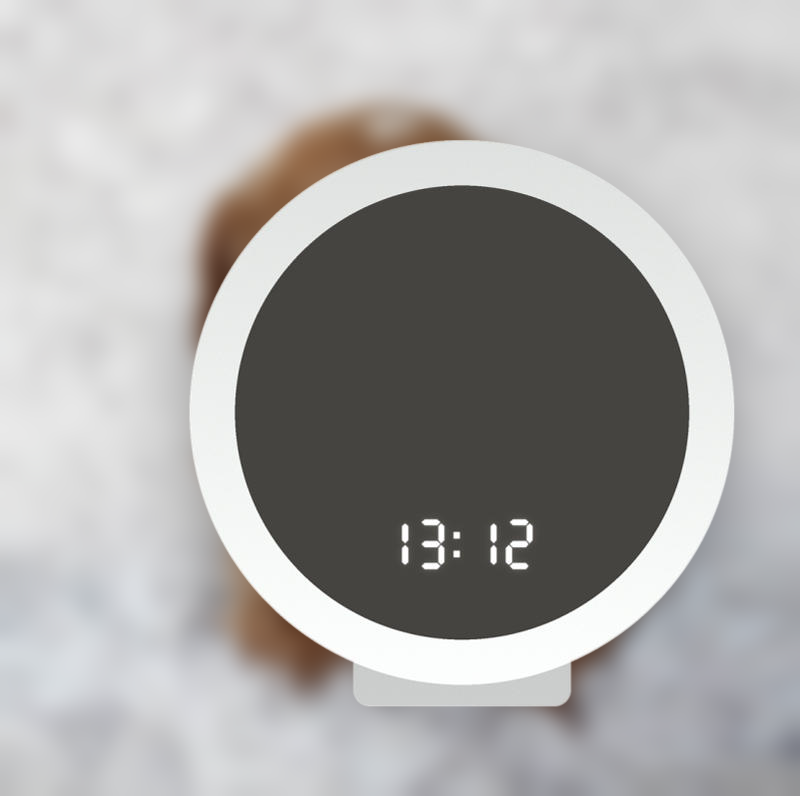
h=13 m=12
